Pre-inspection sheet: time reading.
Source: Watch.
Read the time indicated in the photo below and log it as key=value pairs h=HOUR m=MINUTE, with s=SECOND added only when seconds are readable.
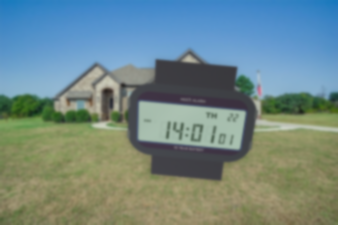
h=14 m=1
